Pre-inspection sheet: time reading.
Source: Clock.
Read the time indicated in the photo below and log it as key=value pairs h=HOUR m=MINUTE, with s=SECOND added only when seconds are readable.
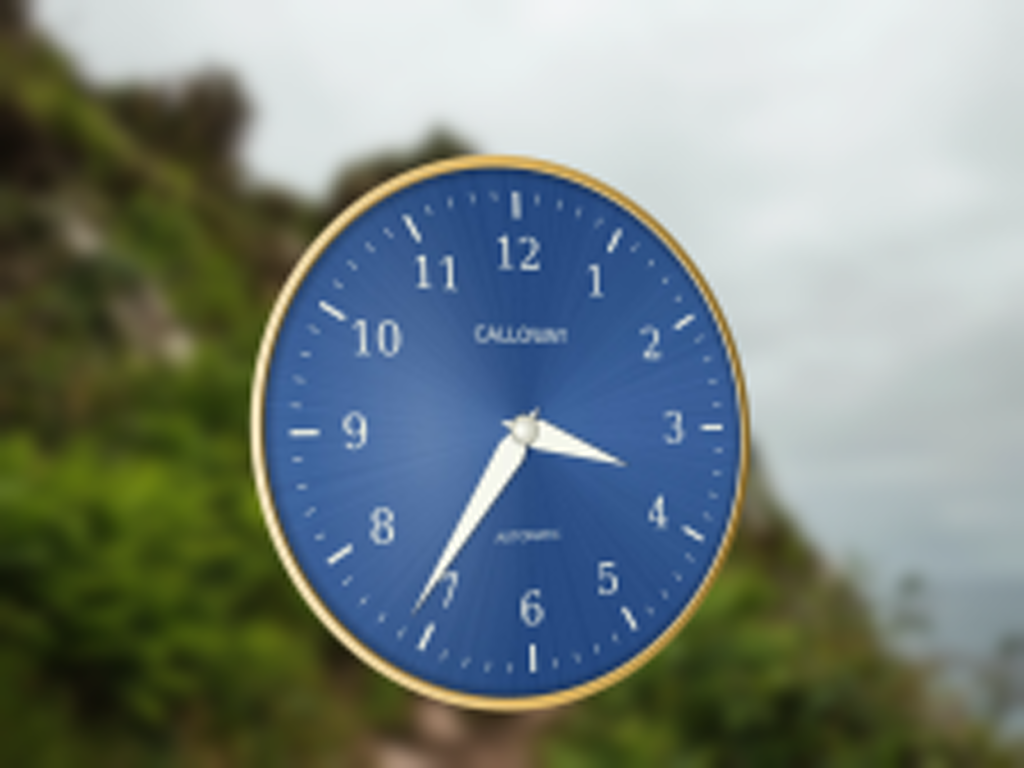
h=3 m=36
